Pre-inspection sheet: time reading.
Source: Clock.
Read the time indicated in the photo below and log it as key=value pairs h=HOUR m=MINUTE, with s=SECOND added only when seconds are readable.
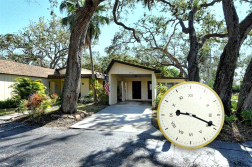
h=9 m=19
